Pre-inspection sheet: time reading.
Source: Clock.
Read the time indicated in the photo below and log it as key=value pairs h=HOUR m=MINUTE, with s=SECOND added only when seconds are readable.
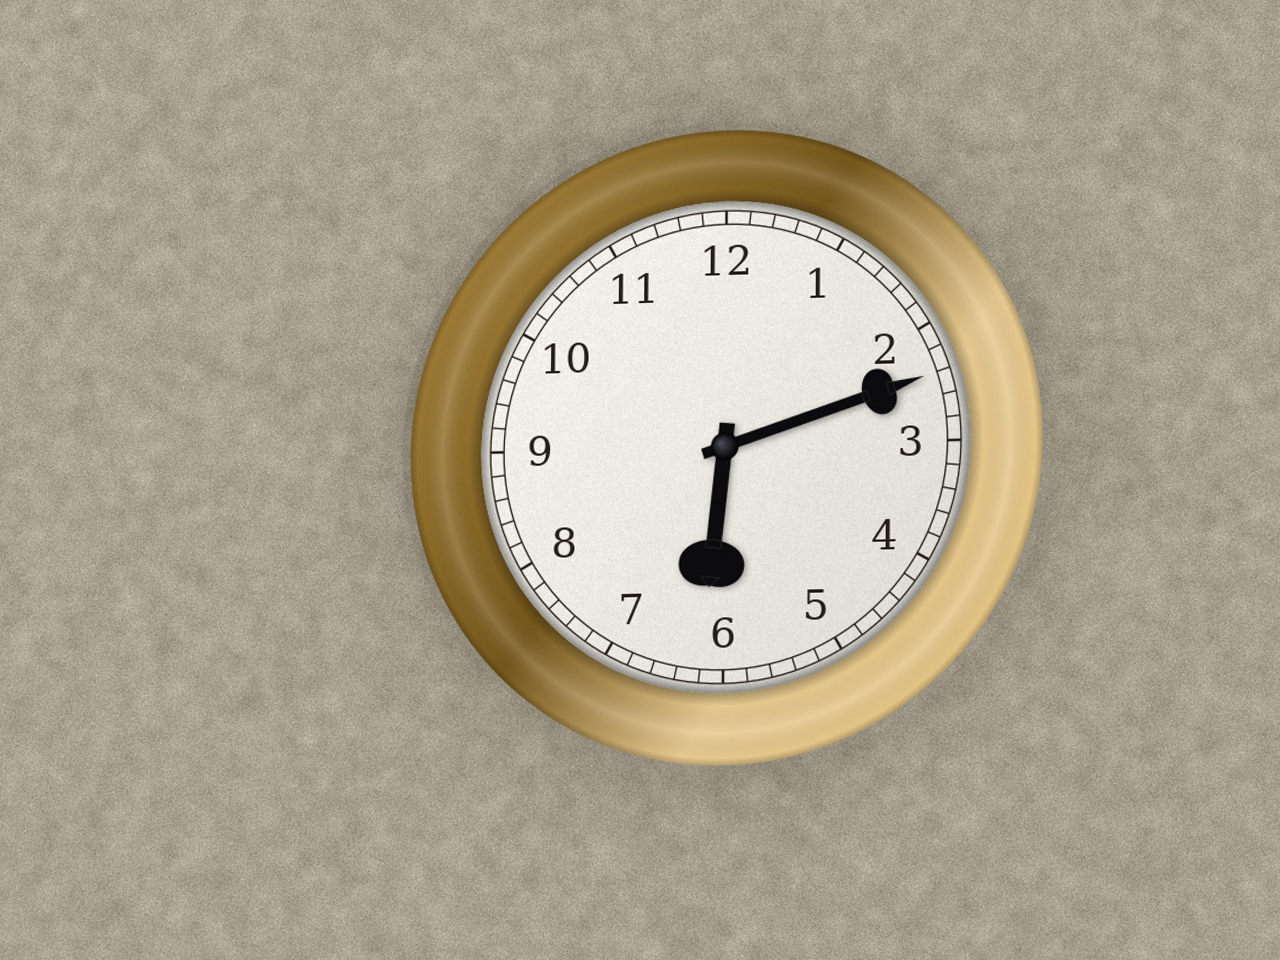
h=6 m=12
